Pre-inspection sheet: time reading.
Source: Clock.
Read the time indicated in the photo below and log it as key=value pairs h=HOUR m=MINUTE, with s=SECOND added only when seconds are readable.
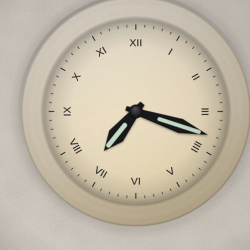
h=7 m=18
